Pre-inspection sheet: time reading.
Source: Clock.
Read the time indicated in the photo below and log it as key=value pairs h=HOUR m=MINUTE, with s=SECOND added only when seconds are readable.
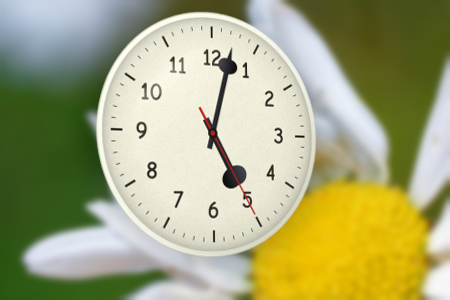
h=5 m=2 s=25
